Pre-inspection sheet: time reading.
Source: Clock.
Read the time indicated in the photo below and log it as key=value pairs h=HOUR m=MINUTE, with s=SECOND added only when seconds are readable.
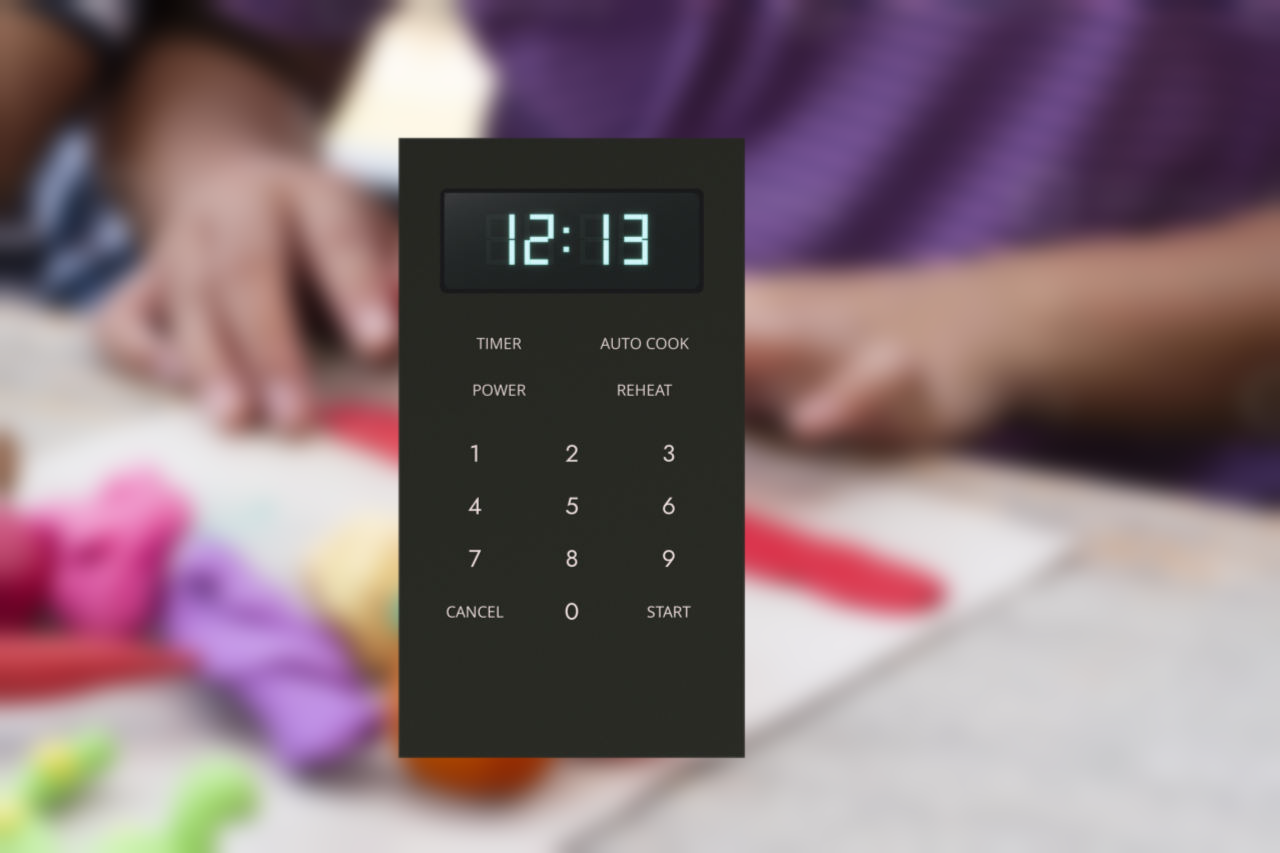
h=12 m=13
